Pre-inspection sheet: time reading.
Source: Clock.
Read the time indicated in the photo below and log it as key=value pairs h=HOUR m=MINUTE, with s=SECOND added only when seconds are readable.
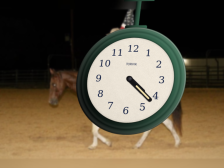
h=4 m=22
